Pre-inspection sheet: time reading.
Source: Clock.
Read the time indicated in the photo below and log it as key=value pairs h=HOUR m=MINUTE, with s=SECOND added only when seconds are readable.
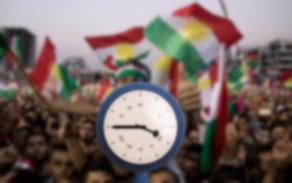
h=3 m=45
